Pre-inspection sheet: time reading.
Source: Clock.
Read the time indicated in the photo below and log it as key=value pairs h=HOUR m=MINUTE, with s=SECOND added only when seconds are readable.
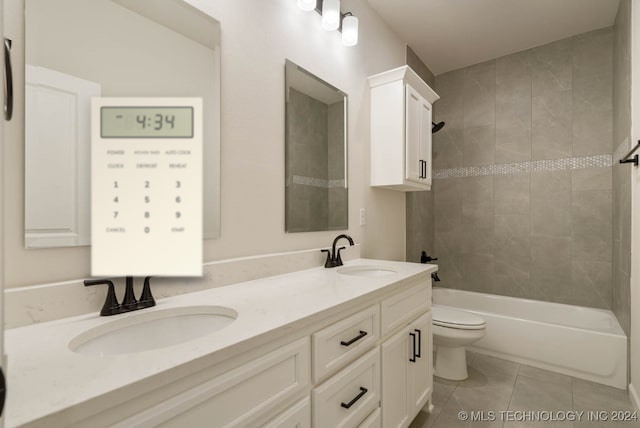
h=4 m=34
